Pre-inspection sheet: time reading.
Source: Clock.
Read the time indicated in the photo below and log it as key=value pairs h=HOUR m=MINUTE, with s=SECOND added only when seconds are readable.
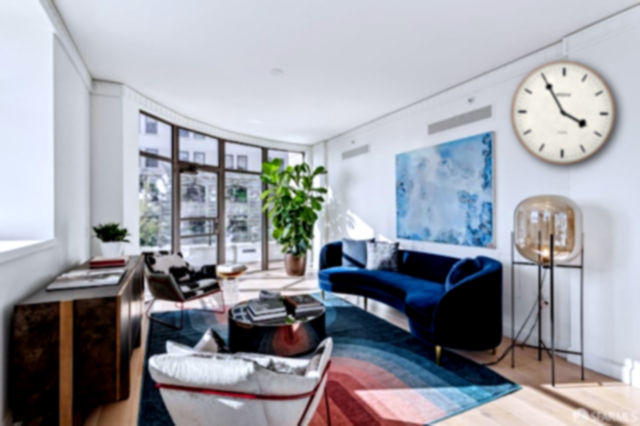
h=3 m=55
